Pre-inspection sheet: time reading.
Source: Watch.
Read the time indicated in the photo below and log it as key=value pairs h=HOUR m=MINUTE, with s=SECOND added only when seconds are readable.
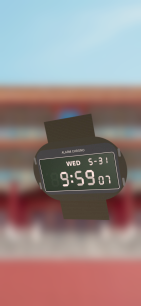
h=9 m=59 s=7
